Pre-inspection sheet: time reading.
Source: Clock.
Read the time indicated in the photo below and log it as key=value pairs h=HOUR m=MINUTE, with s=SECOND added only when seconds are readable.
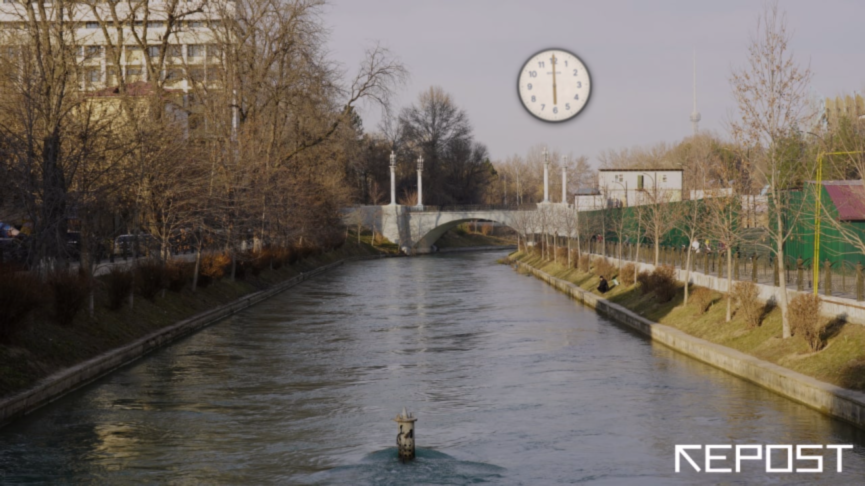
h=6 m=0
